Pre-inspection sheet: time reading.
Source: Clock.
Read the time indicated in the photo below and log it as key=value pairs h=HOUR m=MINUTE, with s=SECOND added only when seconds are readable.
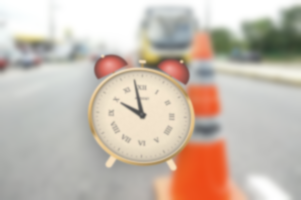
h=9 m=58
